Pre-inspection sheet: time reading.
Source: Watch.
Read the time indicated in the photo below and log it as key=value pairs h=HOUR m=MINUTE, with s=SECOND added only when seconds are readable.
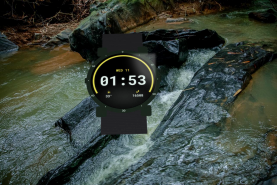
h=1 m=53
